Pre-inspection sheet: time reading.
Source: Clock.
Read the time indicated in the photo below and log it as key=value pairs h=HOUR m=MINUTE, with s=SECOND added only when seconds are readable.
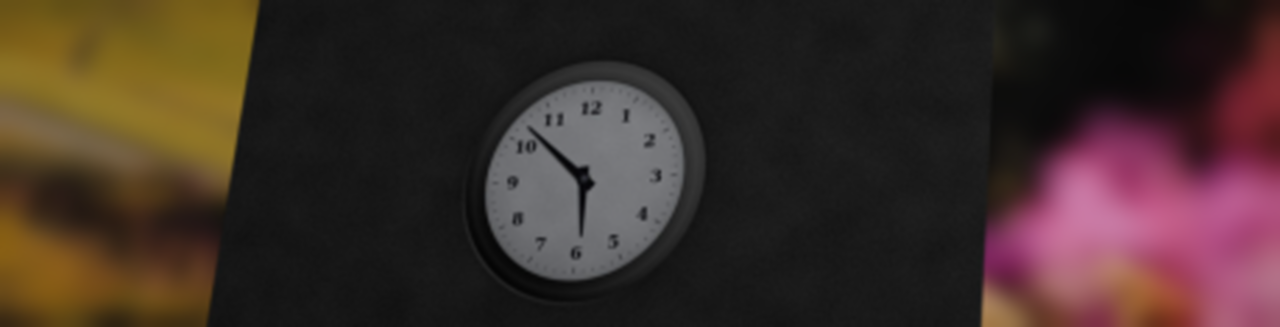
h=5 m=52
